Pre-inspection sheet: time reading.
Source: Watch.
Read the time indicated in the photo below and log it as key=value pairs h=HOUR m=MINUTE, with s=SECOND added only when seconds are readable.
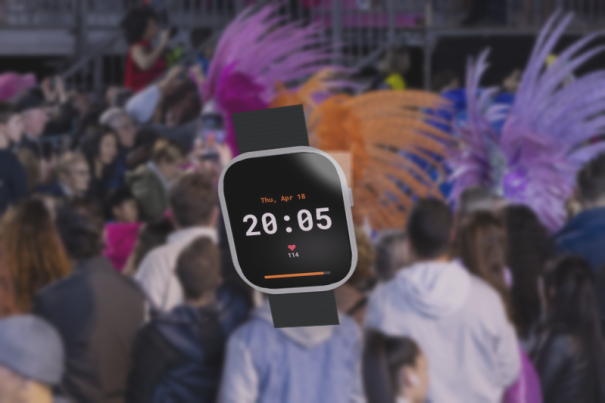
h=20 m=5
